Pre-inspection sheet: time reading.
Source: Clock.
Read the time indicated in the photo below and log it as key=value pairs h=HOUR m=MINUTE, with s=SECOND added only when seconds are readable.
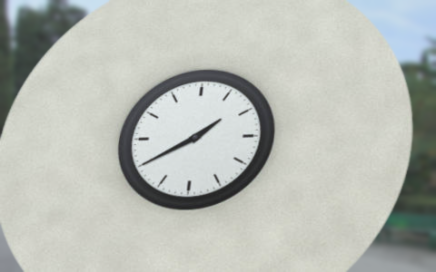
h=1 m=40
